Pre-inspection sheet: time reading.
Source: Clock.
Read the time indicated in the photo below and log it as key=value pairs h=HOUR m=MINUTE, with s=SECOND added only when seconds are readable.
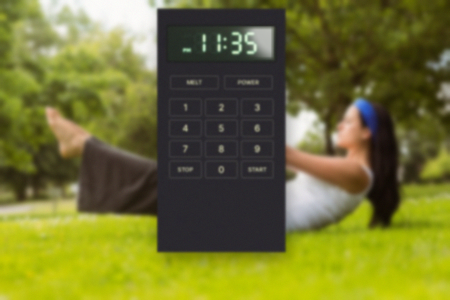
h=11 m=35
